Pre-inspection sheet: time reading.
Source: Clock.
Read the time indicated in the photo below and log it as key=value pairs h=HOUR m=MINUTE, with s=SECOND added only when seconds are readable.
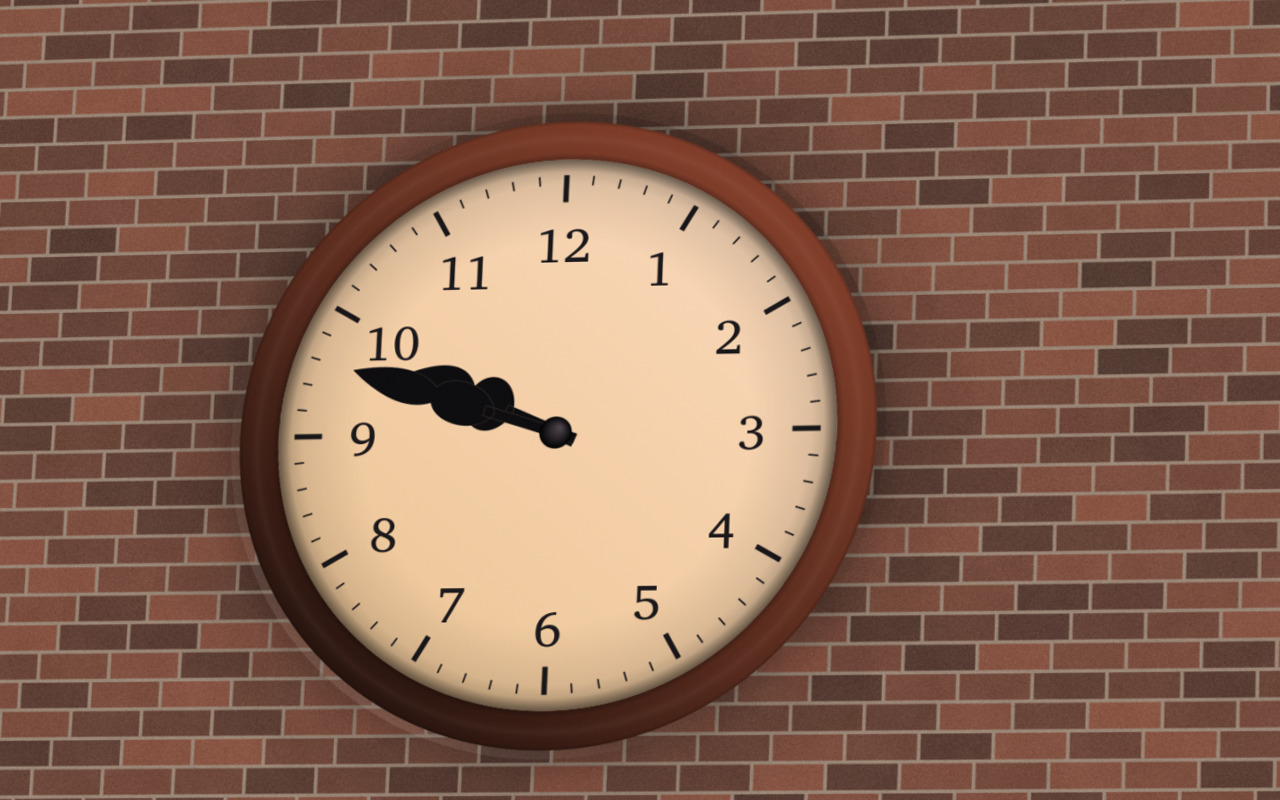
h=9 m=48
